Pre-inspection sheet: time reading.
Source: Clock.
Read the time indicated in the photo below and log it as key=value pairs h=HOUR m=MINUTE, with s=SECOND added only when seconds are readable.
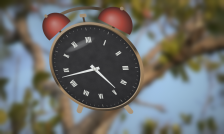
h=4 m=43
